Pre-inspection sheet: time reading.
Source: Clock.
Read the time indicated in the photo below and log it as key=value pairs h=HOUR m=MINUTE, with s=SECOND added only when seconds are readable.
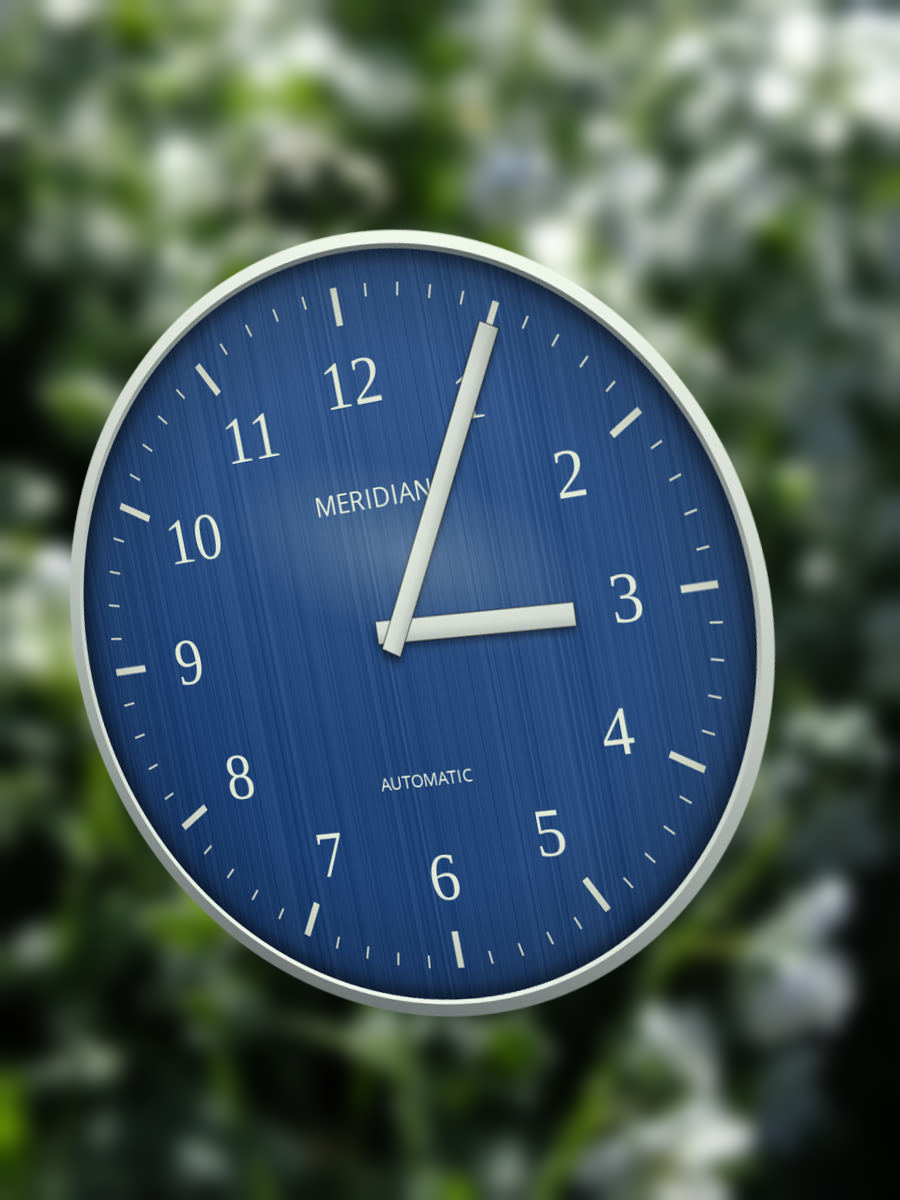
h=3 m=5
